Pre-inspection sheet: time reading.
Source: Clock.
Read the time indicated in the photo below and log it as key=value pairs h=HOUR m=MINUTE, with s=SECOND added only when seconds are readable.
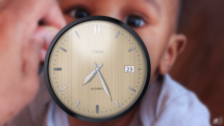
h=7 m=26
